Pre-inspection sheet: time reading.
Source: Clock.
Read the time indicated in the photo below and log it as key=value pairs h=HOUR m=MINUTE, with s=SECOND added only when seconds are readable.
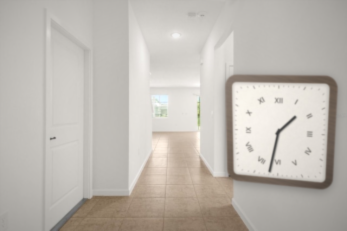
h=1 m=32
